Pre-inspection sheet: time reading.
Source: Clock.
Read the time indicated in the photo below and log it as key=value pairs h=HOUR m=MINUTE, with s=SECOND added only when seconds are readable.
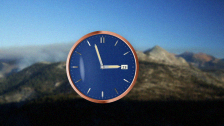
h=2 m=57
